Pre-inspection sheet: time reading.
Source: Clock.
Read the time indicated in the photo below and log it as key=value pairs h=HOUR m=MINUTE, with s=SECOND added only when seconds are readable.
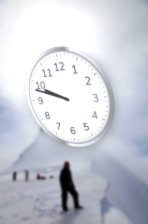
h=9 m=48
